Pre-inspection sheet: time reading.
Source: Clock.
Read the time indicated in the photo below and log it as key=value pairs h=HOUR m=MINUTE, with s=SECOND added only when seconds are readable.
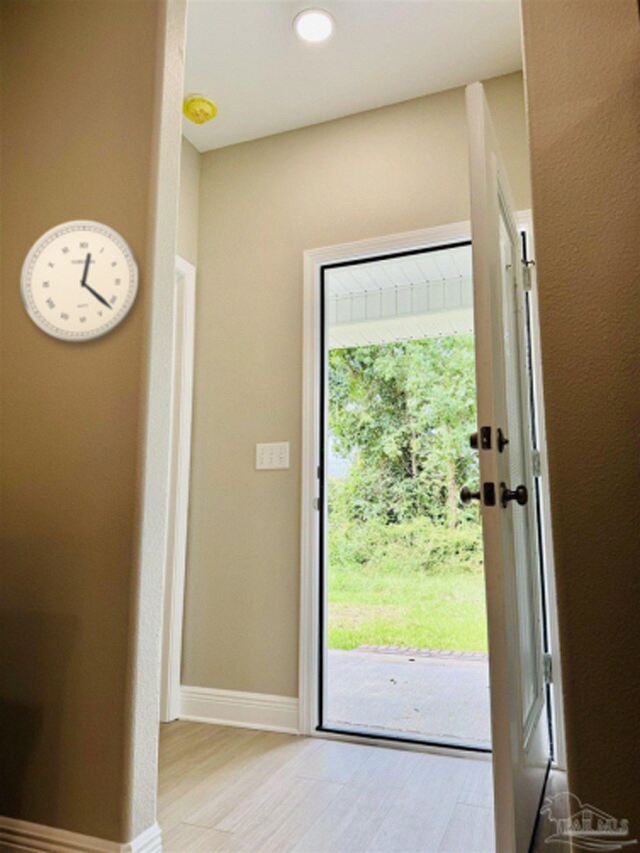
h=12 m=22
